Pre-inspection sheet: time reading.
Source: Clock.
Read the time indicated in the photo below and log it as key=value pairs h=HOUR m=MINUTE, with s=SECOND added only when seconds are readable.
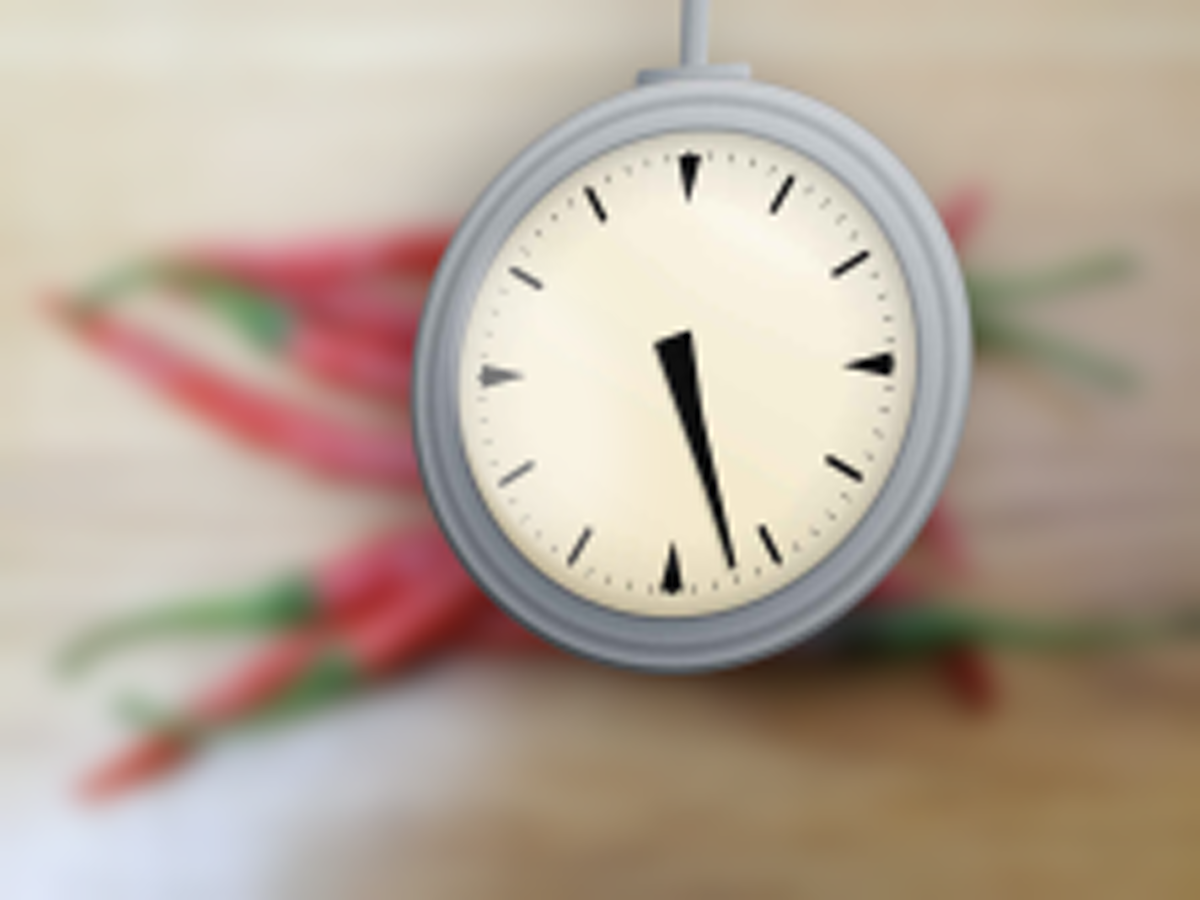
h=5 m=27
